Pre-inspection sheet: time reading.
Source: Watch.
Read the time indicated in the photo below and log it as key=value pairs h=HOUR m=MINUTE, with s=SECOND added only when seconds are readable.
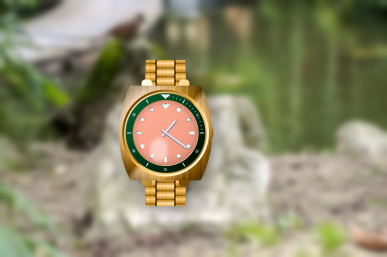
h=1 m=21
